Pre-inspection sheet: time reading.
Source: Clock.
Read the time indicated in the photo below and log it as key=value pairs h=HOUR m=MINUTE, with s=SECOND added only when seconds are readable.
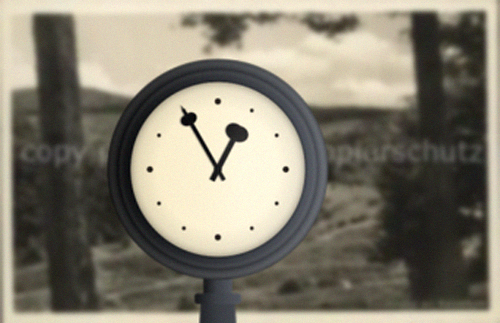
h=12 m=55
